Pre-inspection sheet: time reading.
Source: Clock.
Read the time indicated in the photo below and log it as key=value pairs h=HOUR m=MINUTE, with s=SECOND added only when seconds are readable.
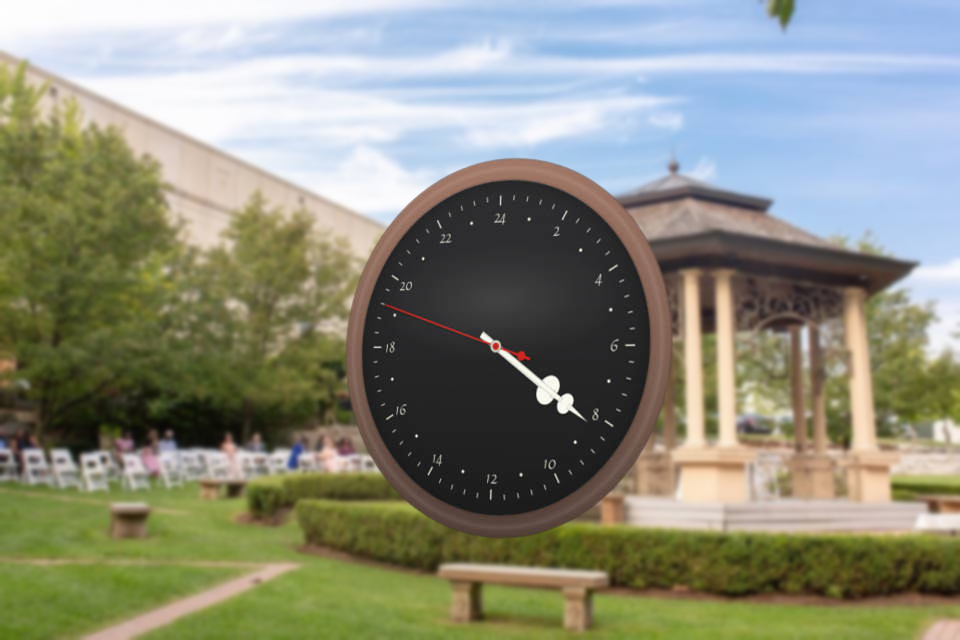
h=8 m=20 s=48
